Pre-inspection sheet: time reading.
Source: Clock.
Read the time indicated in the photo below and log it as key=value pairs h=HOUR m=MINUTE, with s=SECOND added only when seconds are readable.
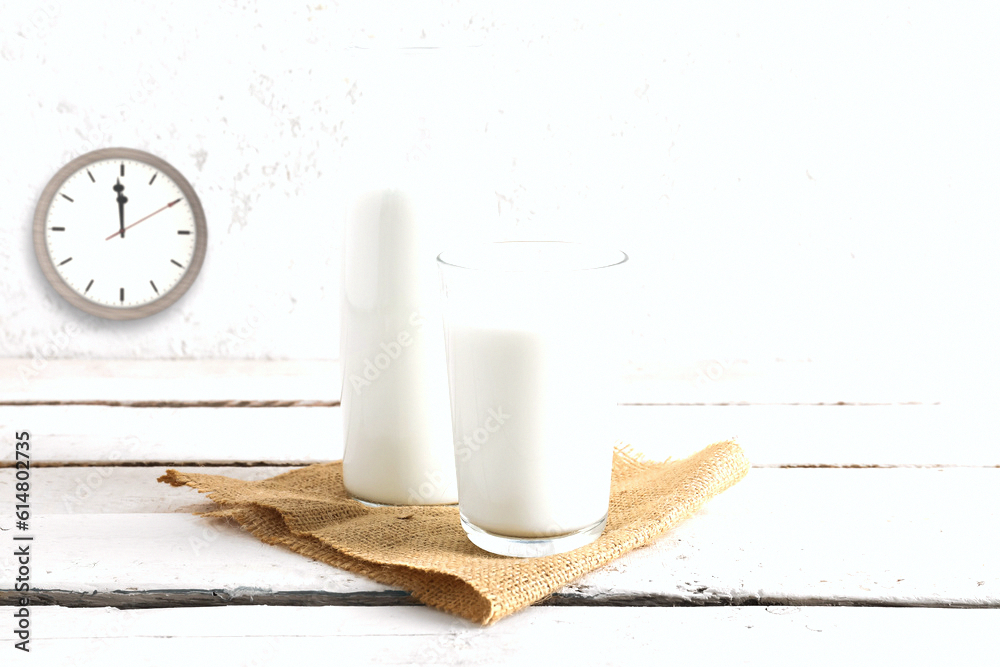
h=11 m=59 s=10
